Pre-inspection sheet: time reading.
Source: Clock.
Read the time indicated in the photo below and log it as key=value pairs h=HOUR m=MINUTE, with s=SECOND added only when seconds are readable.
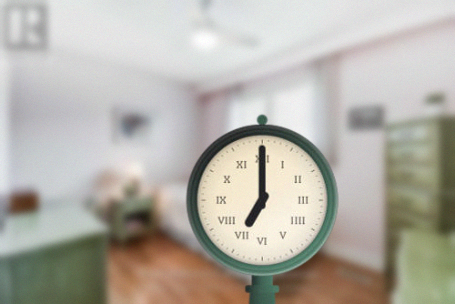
h=7 m=0
